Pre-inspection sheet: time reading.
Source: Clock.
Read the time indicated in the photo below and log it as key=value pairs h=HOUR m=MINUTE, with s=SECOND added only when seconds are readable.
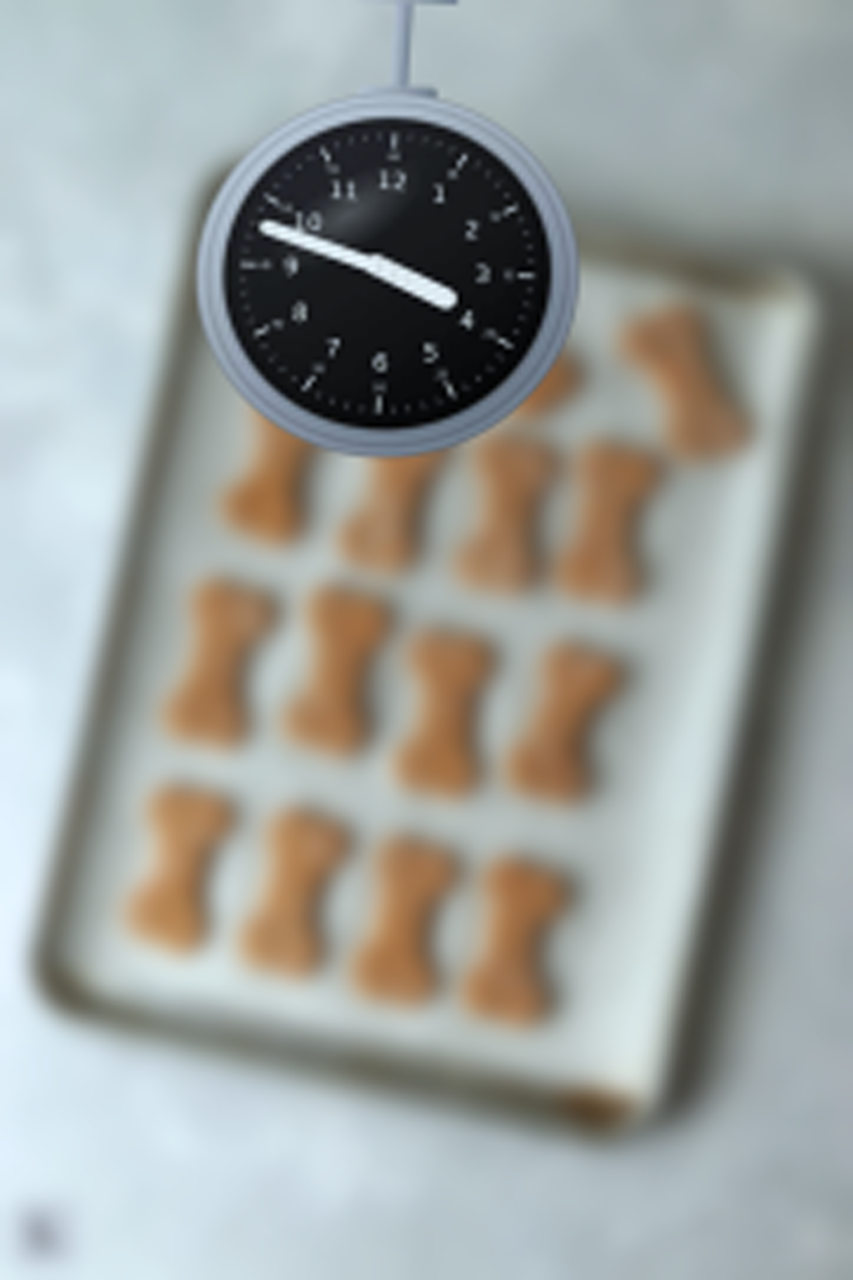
h=3 m=48
